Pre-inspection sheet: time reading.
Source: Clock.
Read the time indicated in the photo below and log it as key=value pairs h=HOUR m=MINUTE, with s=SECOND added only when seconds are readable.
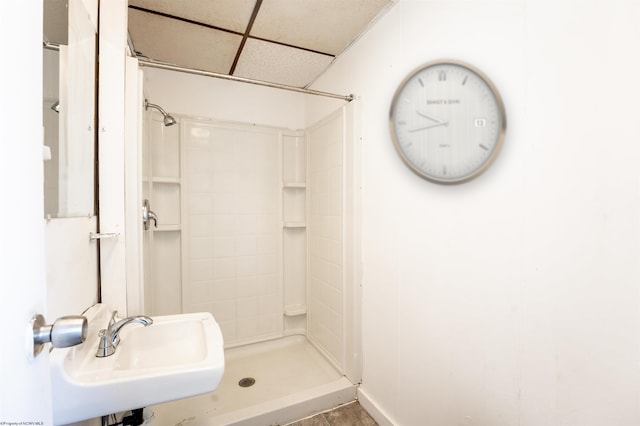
h=9 m=43
